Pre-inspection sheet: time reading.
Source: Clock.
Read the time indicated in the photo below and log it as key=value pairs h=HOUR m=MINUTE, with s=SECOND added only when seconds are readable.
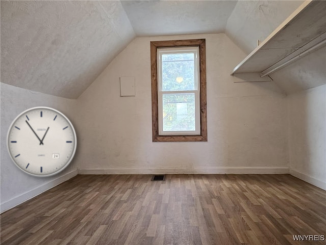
h=12 m=54
